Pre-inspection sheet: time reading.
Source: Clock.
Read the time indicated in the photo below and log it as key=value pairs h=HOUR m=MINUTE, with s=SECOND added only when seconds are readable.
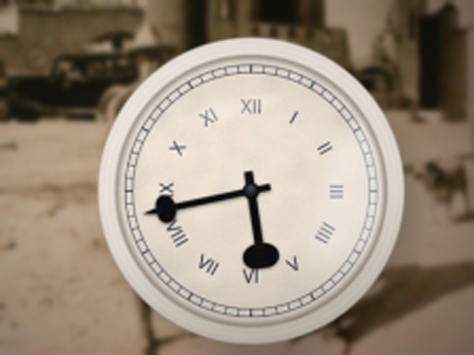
h=5 m=43
